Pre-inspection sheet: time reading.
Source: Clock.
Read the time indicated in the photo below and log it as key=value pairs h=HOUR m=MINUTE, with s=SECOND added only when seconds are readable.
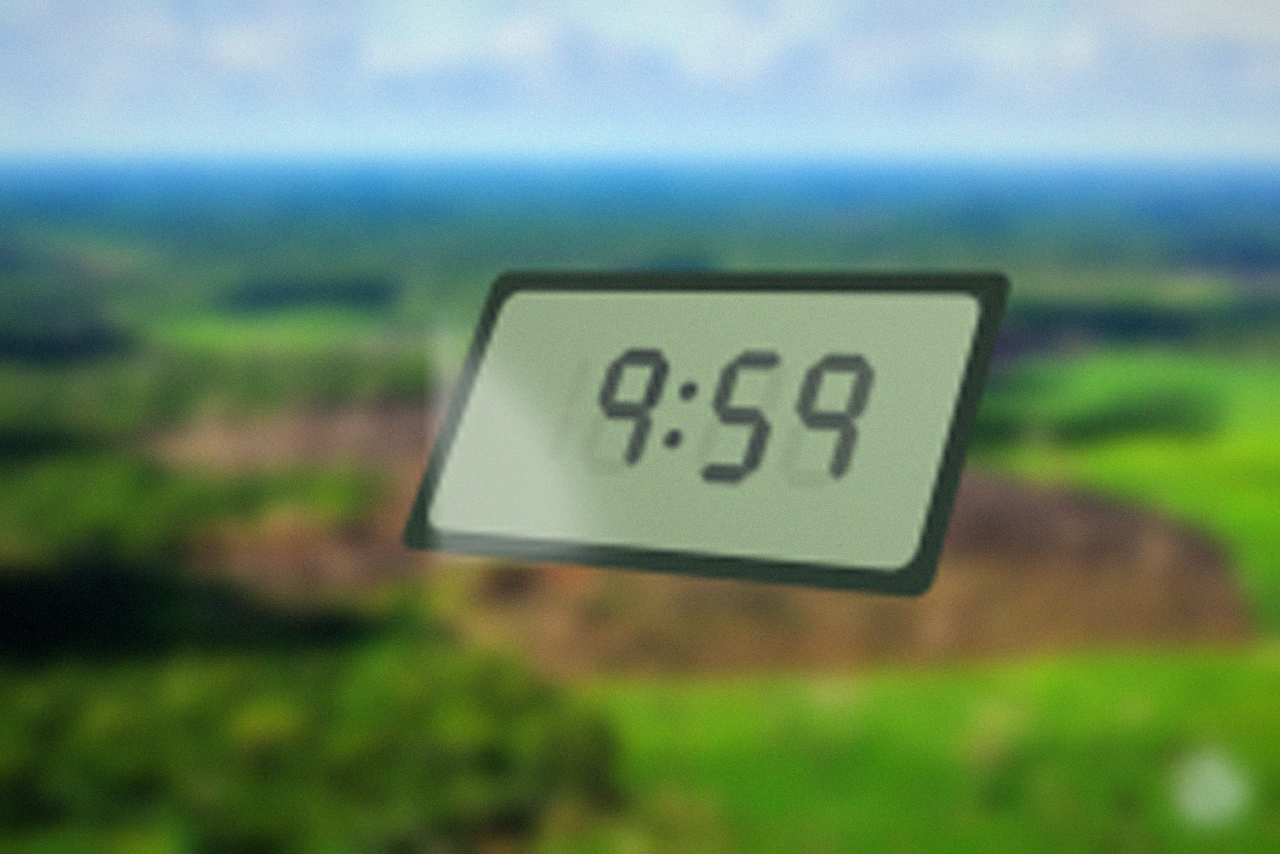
h=9 m=59
